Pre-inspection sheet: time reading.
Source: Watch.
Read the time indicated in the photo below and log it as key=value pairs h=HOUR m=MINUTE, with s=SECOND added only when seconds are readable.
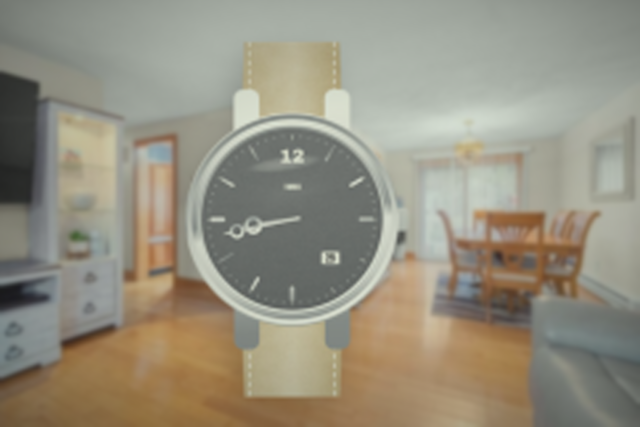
h=8 m=43
